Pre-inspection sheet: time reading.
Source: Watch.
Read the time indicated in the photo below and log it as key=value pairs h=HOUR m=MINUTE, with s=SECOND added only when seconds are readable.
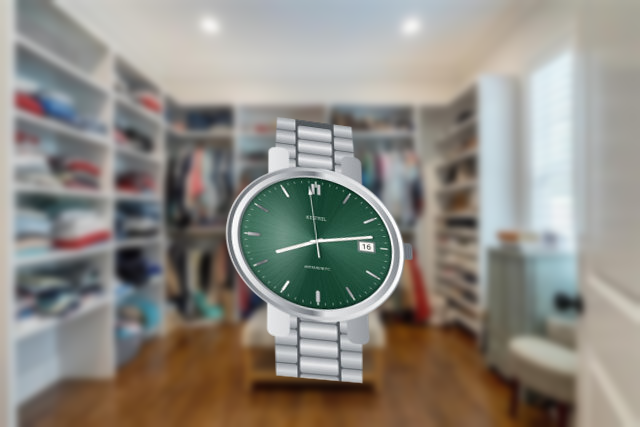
h=8 m=12 s=59
